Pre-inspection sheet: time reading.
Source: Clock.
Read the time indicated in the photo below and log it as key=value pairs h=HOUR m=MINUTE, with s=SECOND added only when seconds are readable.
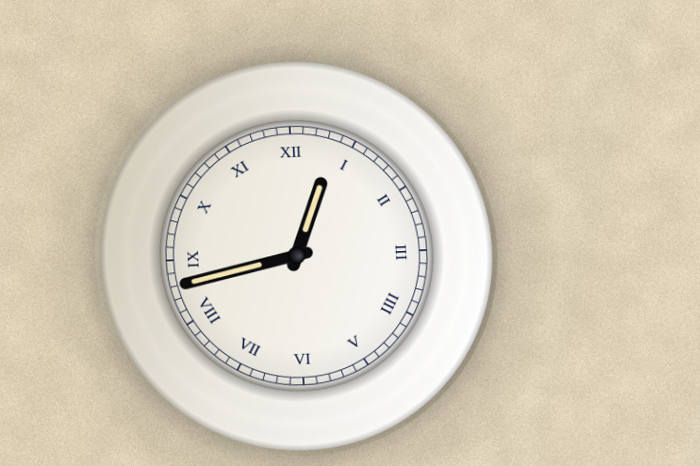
h=12 m=43
